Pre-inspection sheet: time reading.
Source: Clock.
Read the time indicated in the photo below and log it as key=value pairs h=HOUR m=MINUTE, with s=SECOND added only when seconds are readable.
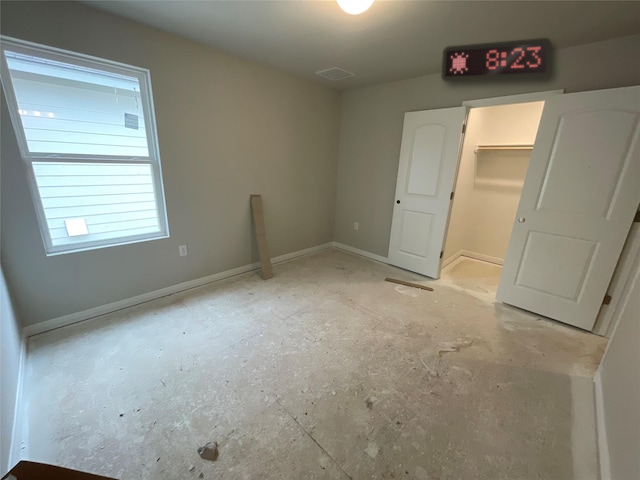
h=8 m=23
